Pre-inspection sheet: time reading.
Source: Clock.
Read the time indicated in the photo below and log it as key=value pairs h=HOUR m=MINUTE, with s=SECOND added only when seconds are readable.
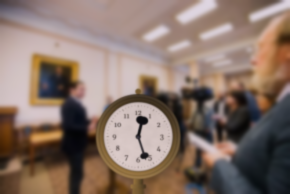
h=12 m=27
